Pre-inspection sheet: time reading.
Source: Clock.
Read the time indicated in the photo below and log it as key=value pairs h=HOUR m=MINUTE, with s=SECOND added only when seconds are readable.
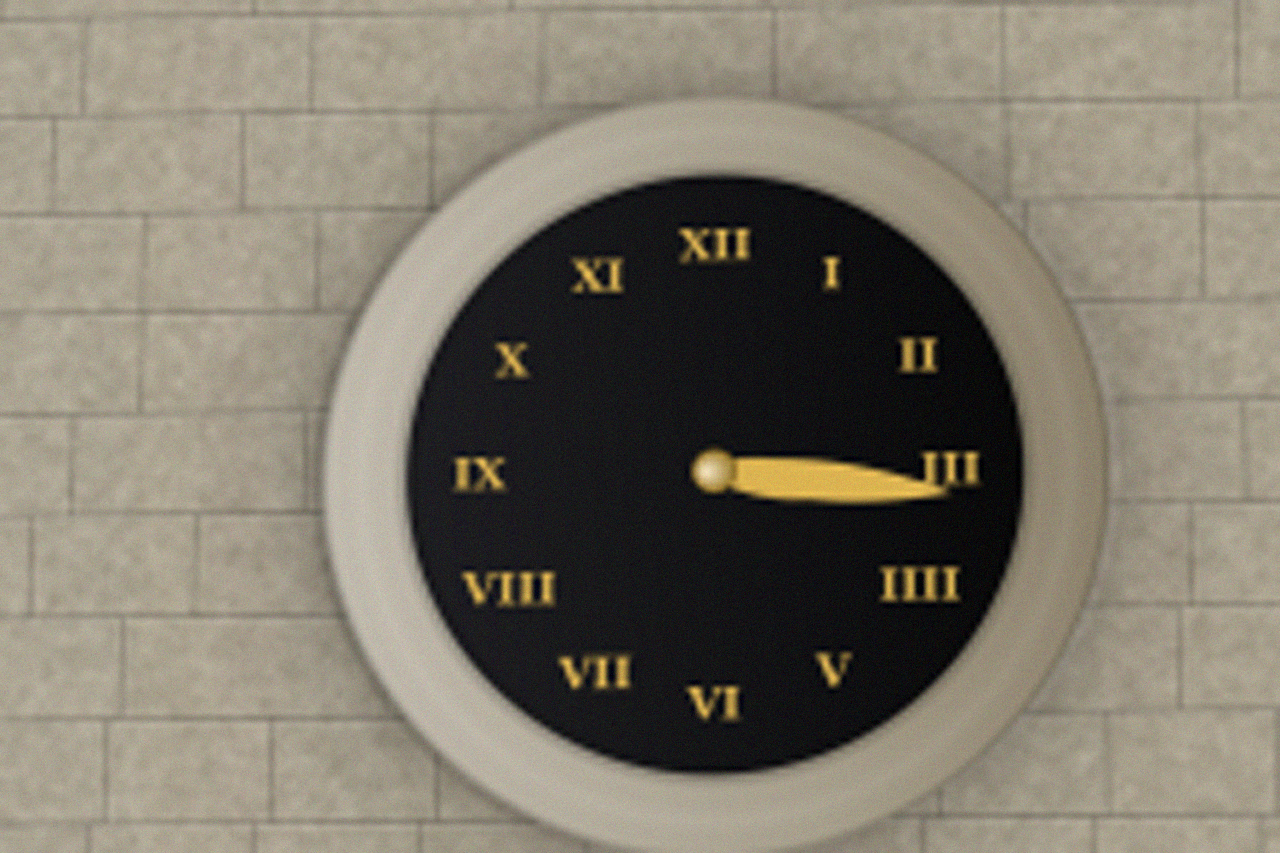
h=3 m=16
